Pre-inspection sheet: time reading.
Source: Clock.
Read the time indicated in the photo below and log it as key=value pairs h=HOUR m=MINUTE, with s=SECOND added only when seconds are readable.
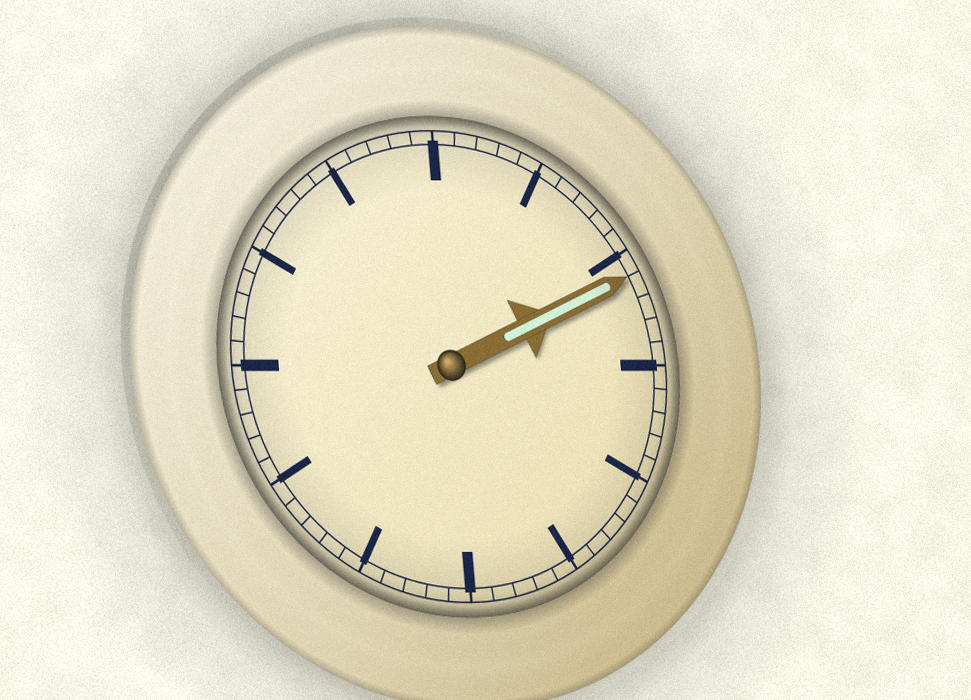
h=2 m=11
